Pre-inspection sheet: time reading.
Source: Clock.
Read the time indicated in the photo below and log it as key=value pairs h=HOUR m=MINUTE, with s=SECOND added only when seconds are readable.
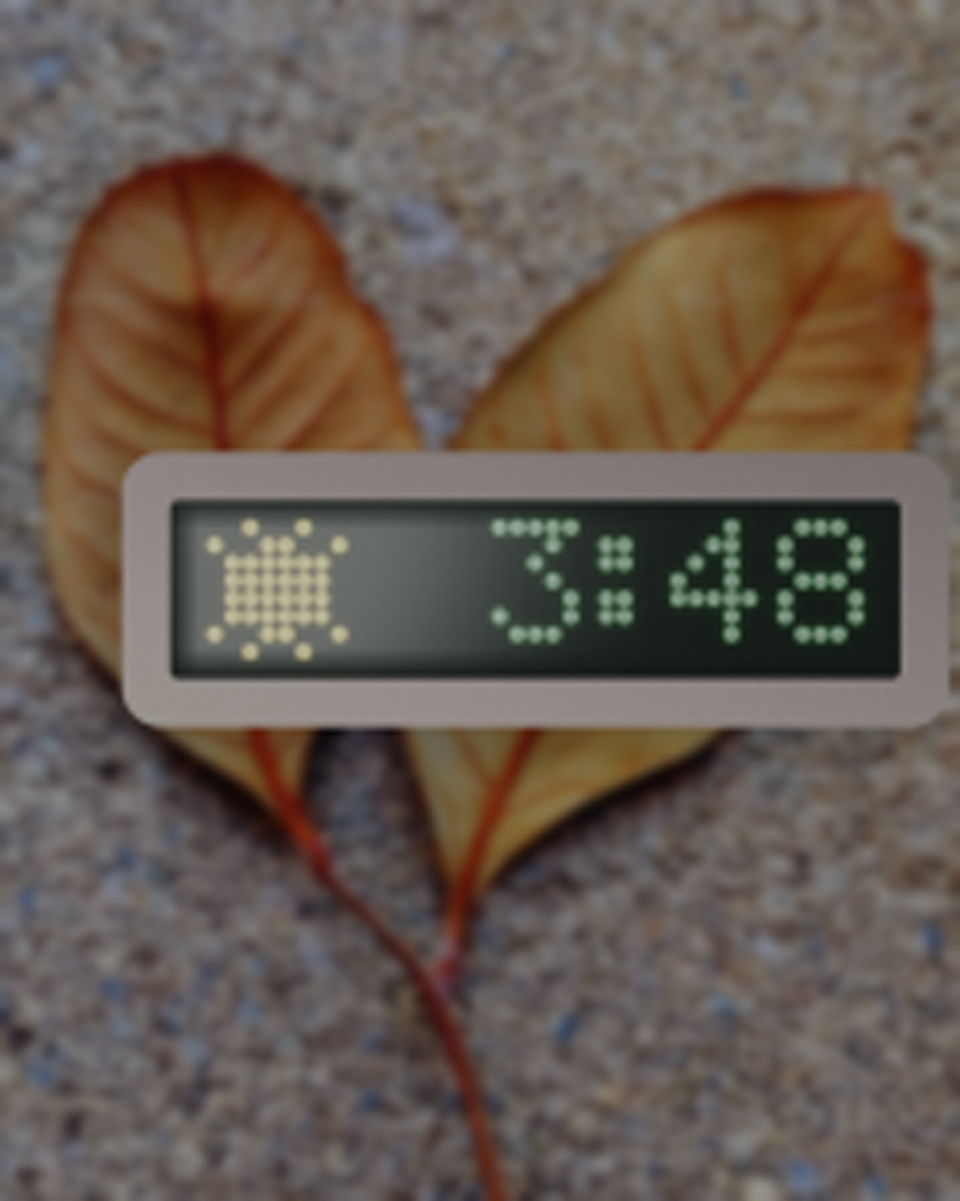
h=3 m=48
